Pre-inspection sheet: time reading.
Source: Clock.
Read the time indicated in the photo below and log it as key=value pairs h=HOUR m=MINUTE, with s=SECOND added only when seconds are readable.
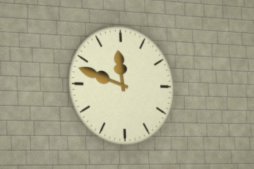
h=11 m=48
